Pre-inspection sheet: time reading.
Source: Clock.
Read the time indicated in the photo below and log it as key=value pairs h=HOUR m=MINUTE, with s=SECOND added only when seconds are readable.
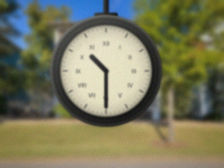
h=10 m=30
